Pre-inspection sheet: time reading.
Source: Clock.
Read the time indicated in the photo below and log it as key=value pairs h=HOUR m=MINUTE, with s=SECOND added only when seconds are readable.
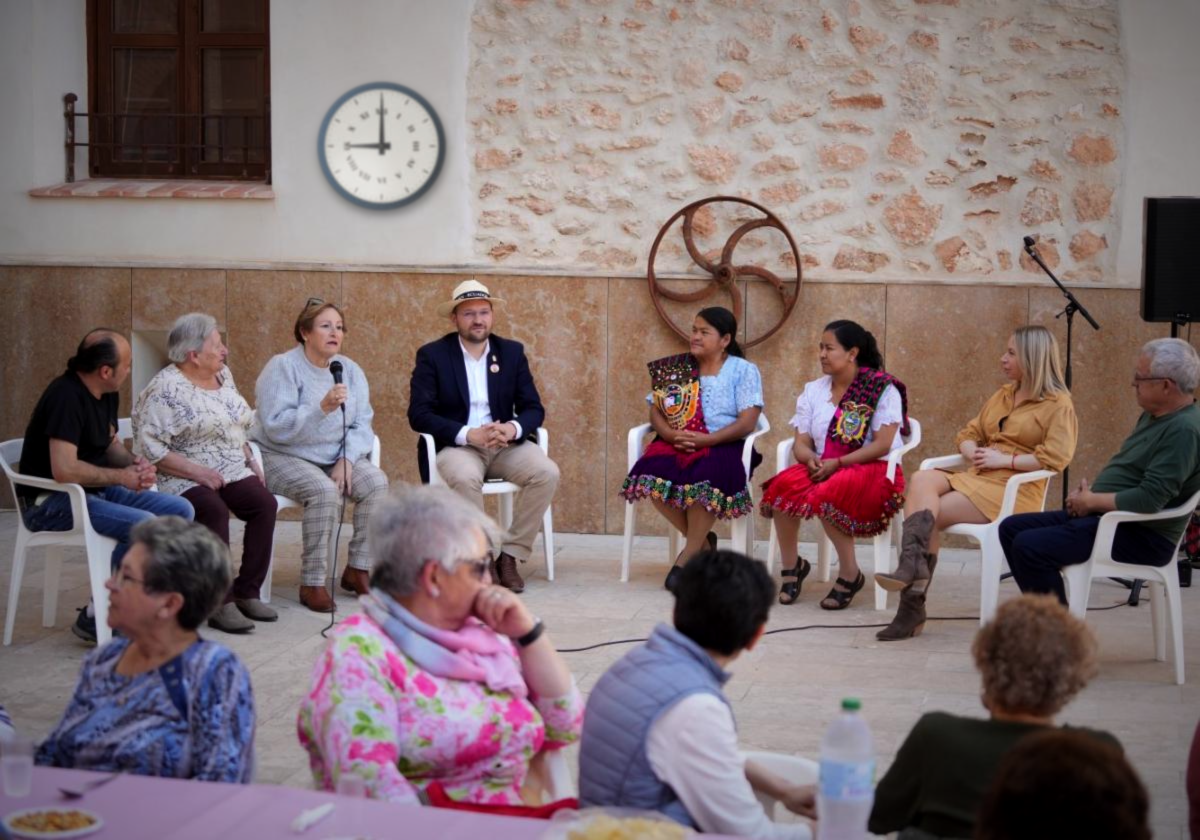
h=9 m=0
